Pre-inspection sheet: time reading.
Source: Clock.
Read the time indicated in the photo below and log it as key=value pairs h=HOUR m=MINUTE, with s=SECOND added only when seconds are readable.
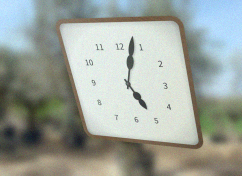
h=5 m=3
